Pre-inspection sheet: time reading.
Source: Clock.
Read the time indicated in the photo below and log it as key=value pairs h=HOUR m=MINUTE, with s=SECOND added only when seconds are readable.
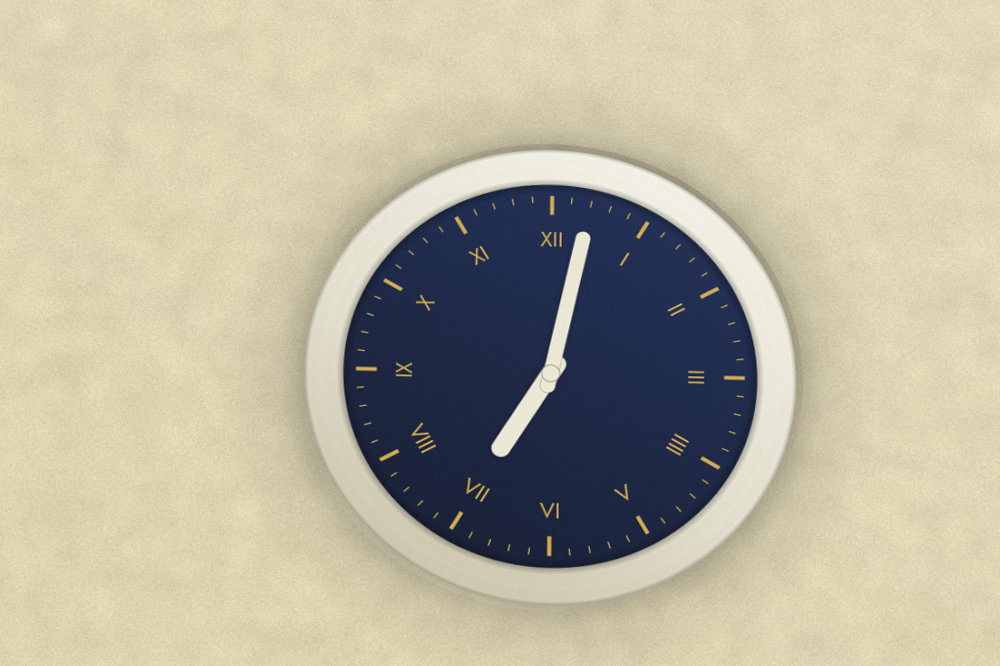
h=7 m=2
